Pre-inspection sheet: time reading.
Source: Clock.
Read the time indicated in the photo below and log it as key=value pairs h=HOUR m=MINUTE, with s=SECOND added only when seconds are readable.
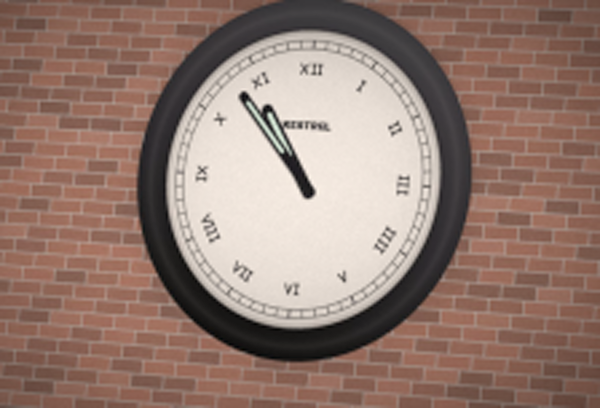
h=10 m=53
